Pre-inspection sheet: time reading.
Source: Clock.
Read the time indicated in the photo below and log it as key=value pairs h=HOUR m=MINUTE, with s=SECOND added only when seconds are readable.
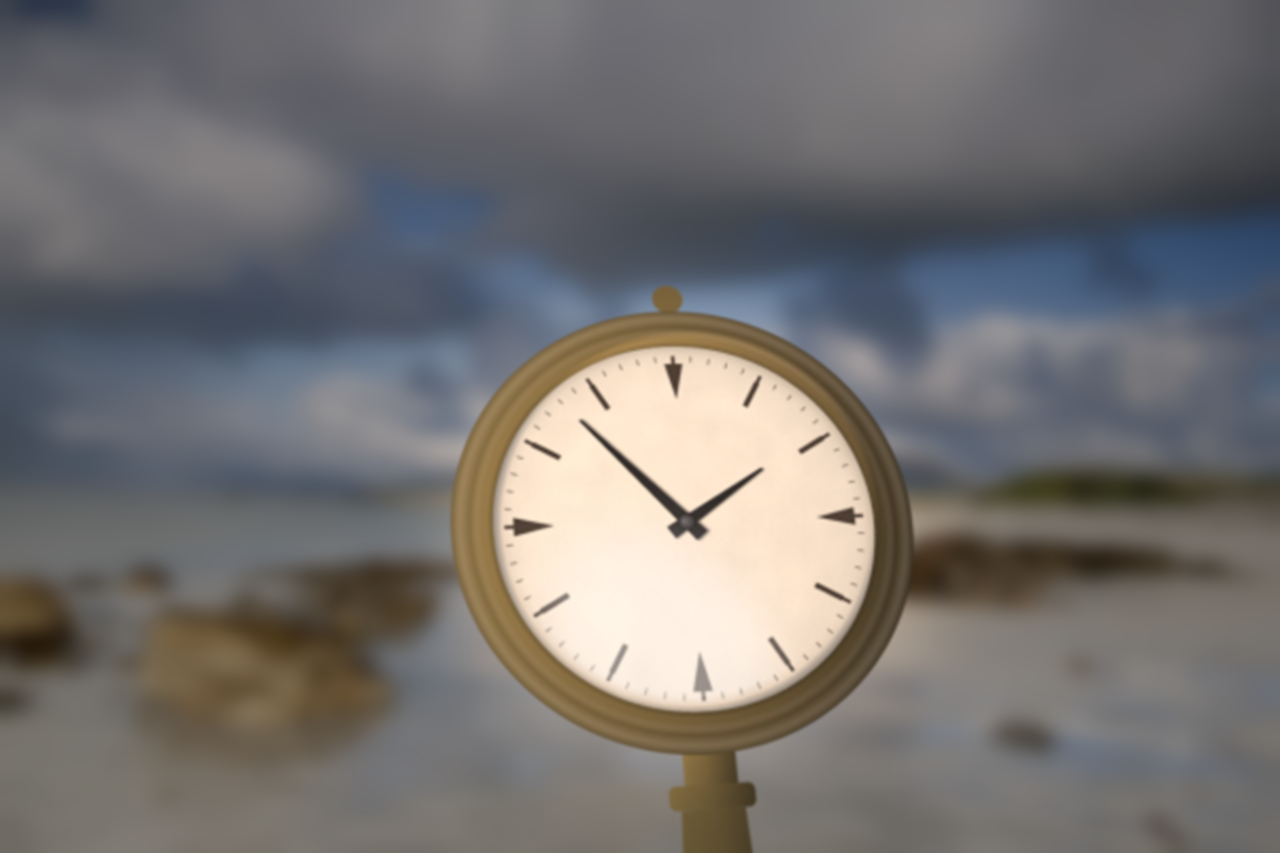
h=1 m=53
